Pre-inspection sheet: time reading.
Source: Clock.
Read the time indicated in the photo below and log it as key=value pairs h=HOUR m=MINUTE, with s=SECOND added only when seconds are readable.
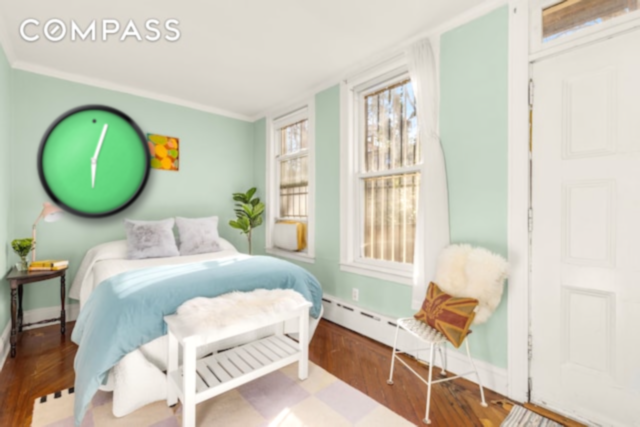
h=6 m=3
